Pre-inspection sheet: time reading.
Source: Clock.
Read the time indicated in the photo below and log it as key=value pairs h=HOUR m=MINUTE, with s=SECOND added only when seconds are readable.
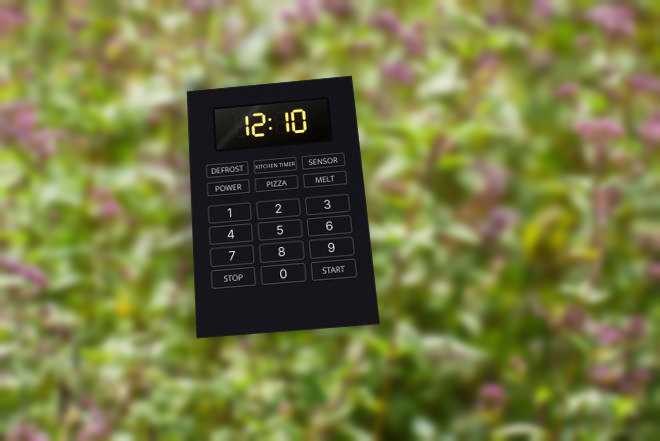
h=12 m=10
